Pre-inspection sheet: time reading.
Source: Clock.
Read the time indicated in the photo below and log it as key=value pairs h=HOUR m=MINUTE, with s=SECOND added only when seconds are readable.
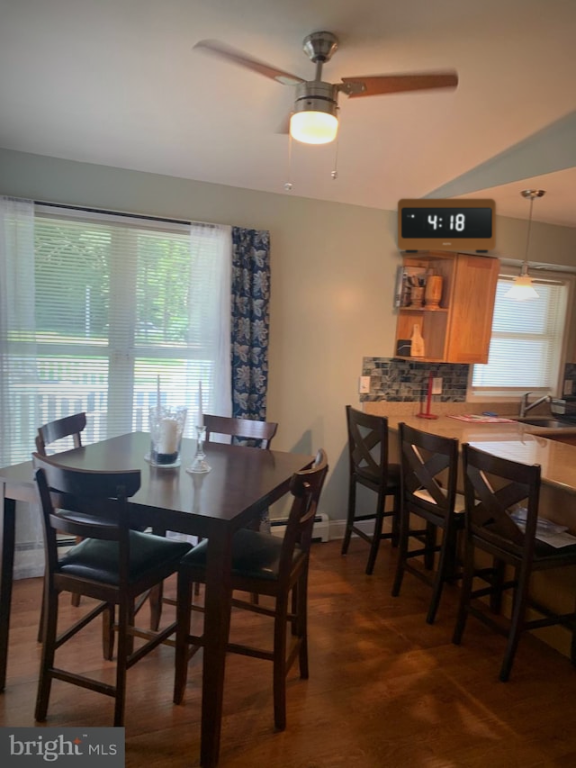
h=4 m=18
